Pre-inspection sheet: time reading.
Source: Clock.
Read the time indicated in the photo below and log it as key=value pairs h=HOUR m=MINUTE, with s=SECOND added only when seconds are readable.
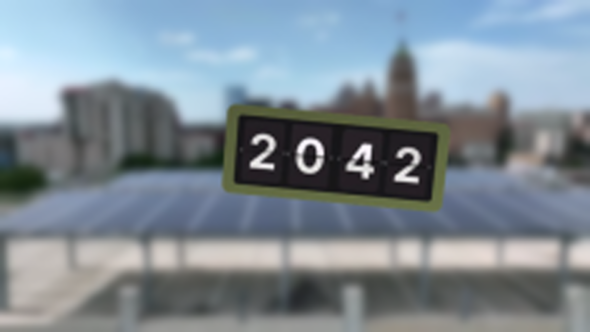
h=20 m=42
